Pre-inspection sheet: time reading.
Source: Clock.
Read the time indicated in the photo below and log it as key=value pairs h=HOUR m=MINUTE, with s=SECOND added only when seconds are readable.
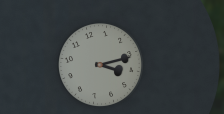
h=4 m=16
